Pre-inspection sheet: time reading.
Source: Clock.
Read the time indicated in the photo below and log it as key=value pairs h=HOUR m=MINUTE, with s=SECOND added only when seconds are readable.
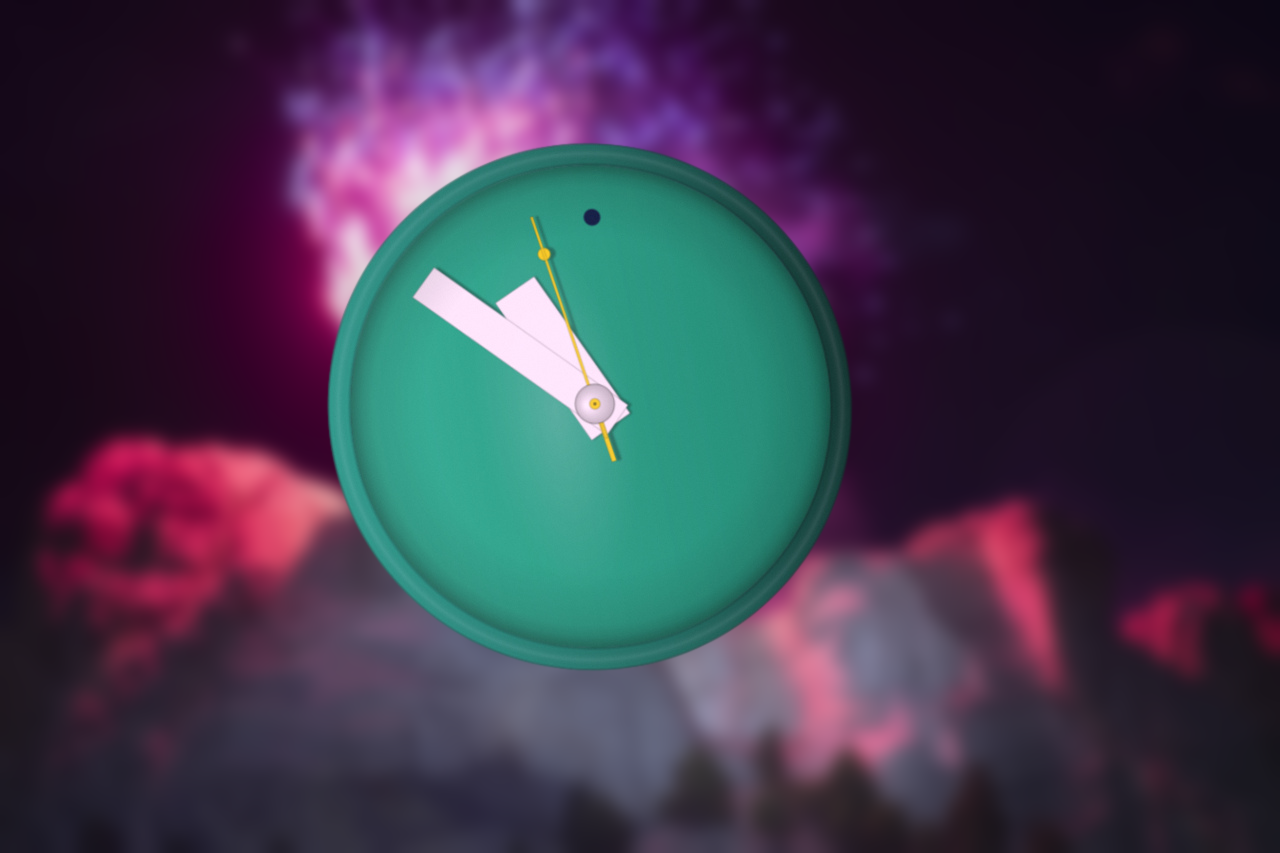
h=10 m=50 s=57
